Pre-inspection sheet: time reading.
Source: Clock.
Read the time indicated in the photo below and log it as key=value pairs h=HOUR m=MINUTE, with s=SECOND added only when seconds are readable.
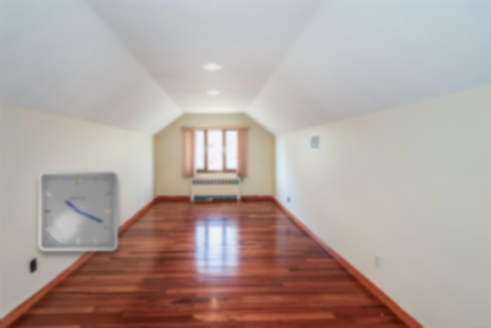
h=10 m=19
